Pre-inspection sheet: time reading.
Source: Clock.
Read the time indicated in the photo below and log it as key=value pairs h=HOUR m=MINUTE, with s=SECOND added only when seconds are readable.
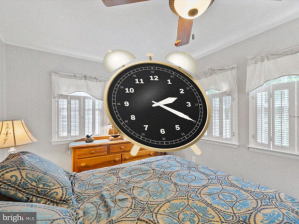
h=2 m=20
